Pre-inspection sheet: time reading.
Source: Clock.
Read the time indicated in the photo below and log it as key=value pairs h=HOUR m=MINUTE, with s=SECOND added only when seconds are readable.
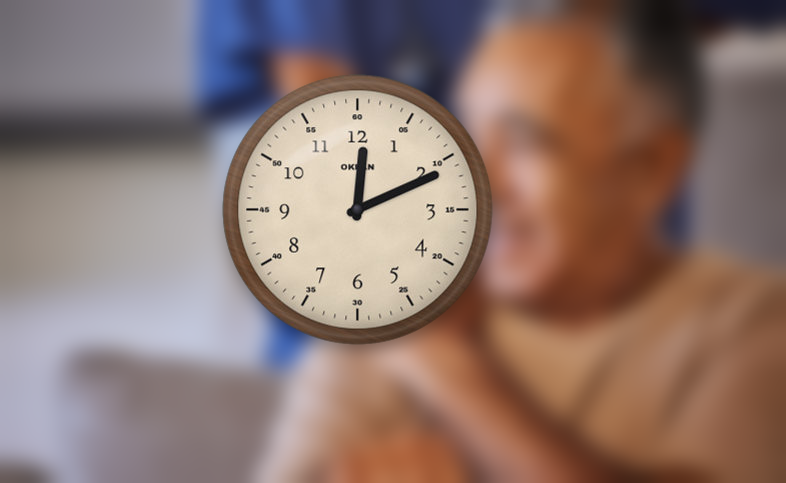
h=12 m=11
